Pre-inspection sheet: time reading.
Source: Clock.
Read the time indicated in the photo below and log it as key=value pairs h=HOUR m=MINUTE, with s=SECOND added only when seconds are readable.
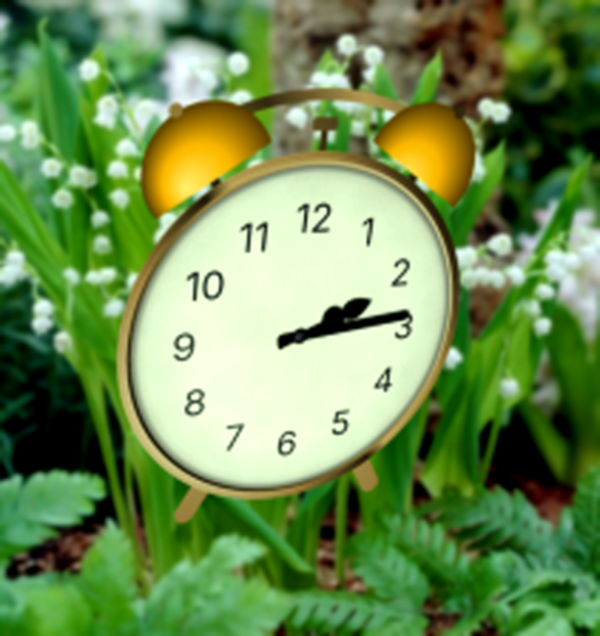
h=2 m=14
